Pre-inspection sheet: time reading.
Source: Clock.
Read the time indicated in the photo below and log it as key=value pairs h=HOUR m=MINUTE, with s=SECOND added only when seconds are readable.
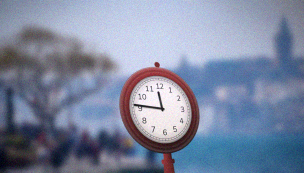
h=11 m=46
